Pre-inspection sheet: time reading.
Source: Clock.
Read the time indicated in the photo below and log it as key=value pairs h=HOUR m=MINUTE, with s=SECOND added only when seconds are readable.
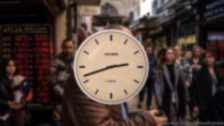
h=2 m=42
